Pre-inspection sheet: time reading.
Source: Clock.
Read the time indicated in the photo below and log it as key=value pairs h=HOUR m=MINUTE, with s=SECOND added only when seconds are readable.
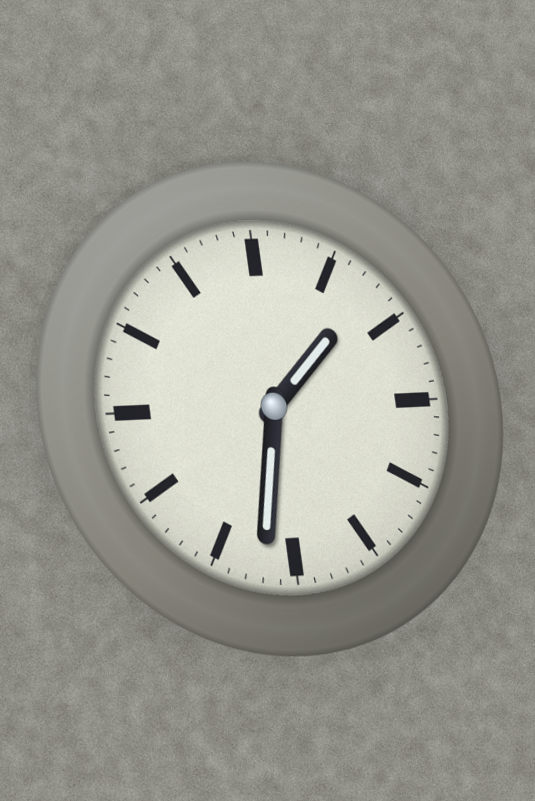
h=1 m=32
